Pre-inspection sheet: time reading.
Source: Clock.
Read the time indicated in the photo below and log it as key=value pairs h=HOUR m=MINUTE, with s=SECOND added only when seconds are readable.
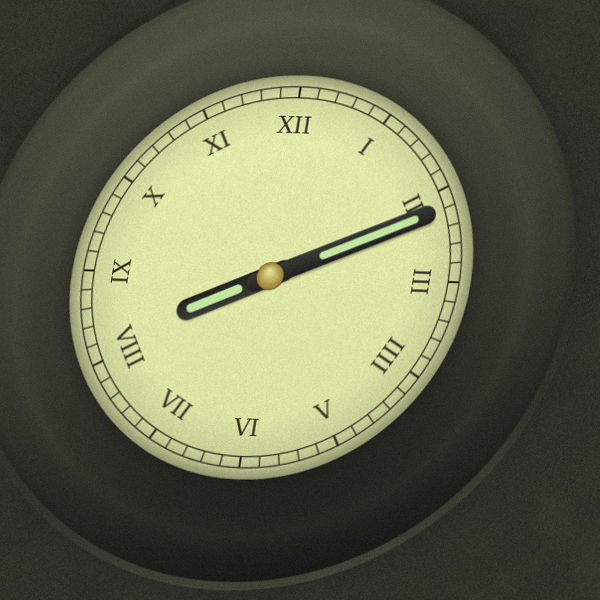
h=8 m=11
